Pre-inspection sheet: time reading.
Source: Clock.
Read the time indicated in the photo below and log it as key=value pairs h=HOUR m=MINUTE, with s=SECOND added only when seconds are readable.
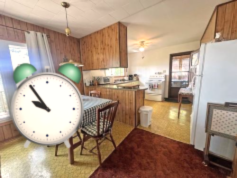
h=9 m=54
